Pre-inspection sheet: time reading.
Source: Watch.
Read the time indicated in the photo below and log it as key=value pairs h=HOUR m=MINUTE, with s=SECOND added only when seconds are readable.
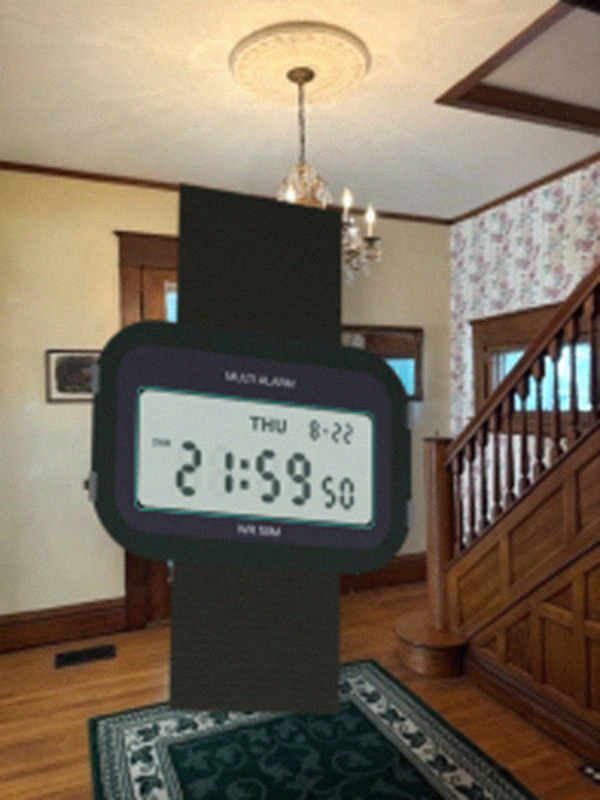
h=21 m=59 s=50
